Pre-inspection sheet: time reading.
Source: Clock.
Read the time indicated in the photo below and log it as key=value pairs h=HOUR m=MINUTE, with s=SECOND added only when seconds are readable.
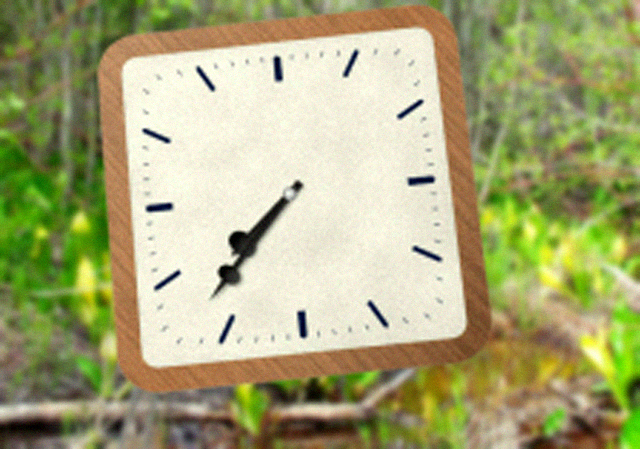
h=7 m=37
